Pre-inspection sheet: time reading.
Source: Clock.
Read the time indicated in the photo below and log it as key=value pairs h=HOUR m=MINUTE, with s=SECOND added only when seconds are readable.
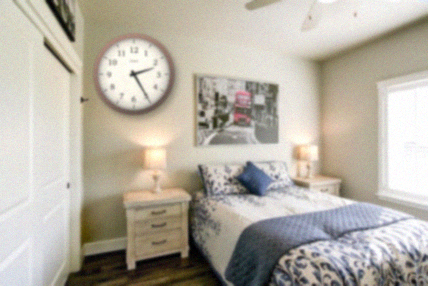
h=2 m=25
